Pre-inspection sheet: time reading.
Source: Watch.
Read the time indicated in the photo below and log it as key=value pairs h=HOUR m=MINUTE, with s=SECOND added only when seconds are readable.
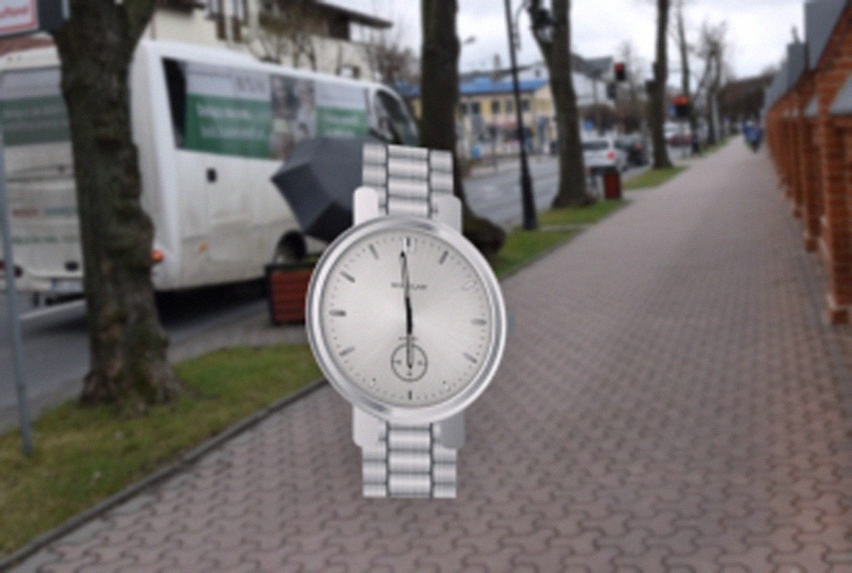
h=5 m=59
